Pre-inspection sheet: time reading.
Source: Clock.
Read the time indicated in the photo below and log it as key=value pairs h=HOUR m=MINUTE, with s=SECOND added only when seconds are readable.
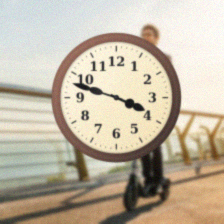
h=3 m=48
